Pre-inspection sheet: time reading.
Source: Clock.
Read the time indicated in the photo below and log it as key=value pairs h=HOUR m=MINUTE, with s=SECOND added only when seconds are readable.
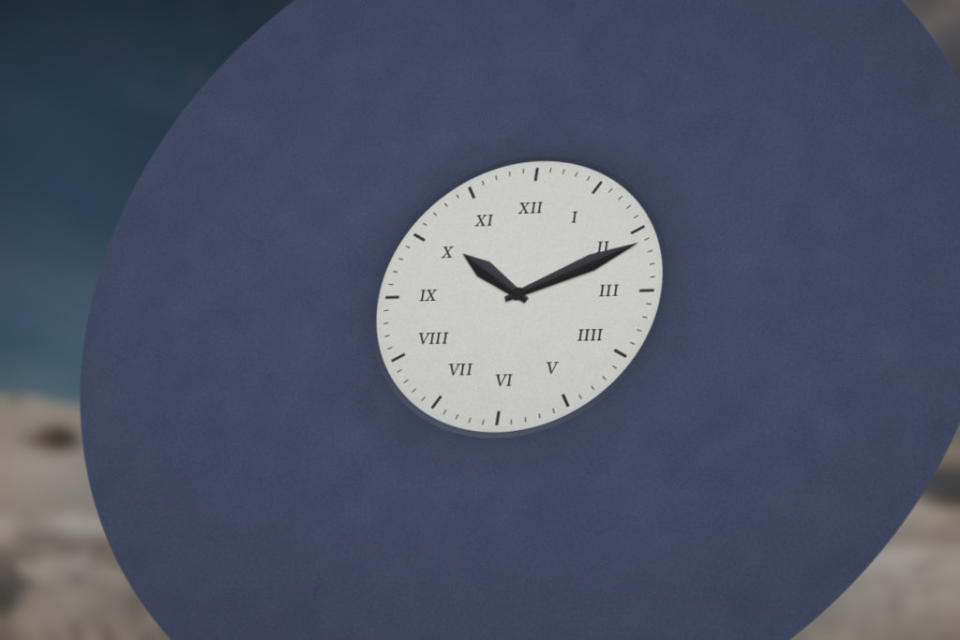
h=10 m=11
